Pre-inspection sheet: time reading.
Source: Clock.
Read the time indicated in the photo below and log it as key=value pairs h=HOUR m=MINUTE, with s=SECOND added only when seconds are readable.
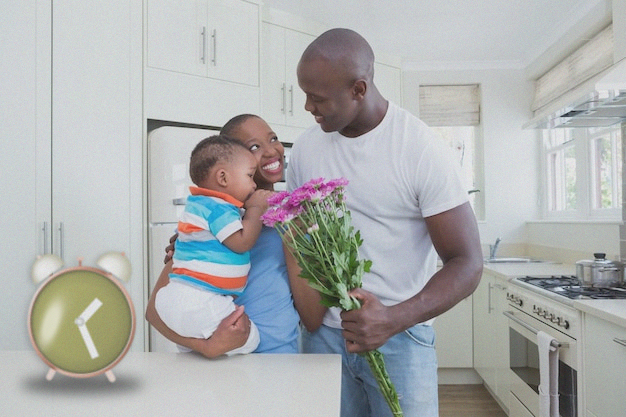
h=1 m=26
